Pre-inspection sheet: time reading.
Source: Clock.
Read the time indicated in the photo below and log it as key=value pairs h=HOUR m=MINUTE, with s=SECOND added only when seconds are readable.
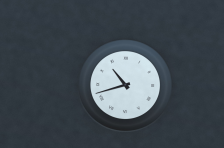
h=10 m=42
